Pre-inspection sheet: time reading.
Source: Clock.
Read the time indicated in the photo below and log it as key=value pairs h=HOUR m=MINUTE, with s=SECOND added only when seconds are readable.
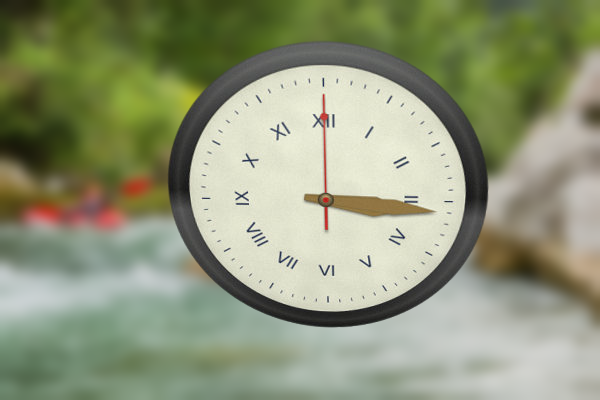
h=3 m=16 s=0
